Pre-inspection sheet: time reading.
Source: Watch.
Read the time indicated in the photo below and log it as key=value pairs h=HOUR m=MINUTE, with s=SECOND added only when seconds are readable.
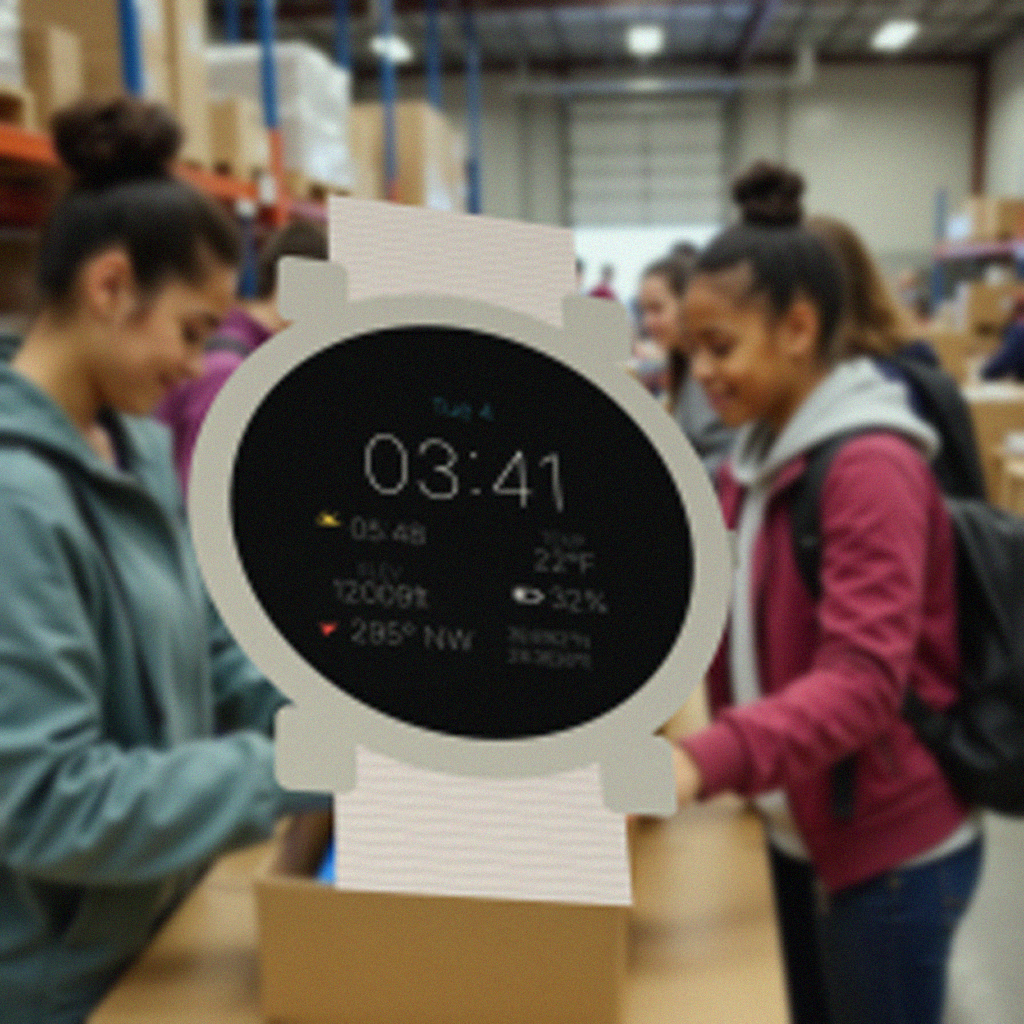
h=3 m=41
